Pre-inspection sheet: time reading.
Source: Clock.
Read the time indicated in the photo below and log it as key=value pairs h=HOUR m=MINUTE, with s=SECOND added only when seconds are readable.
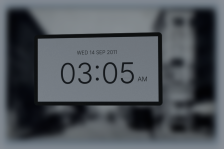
h=3 m=5
